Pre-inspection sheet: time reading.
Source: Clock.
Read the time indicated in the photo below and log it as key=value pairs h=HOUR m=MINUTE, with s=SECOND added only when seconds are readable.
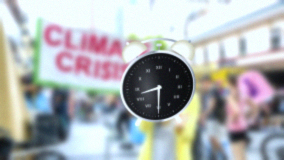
h=8 m=30
